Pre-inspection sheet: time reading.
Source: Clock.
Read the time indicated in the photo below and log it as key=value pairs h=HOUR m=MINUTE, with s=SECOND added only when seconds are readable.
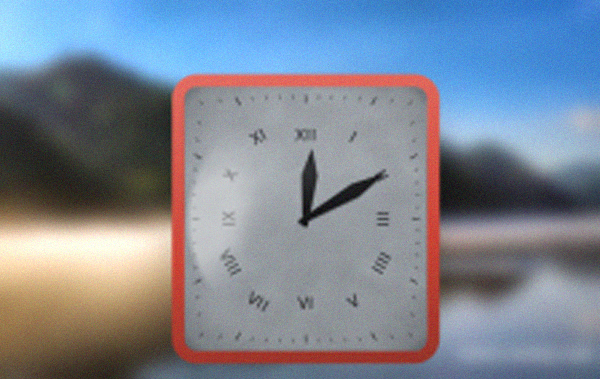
h=12 m=10
